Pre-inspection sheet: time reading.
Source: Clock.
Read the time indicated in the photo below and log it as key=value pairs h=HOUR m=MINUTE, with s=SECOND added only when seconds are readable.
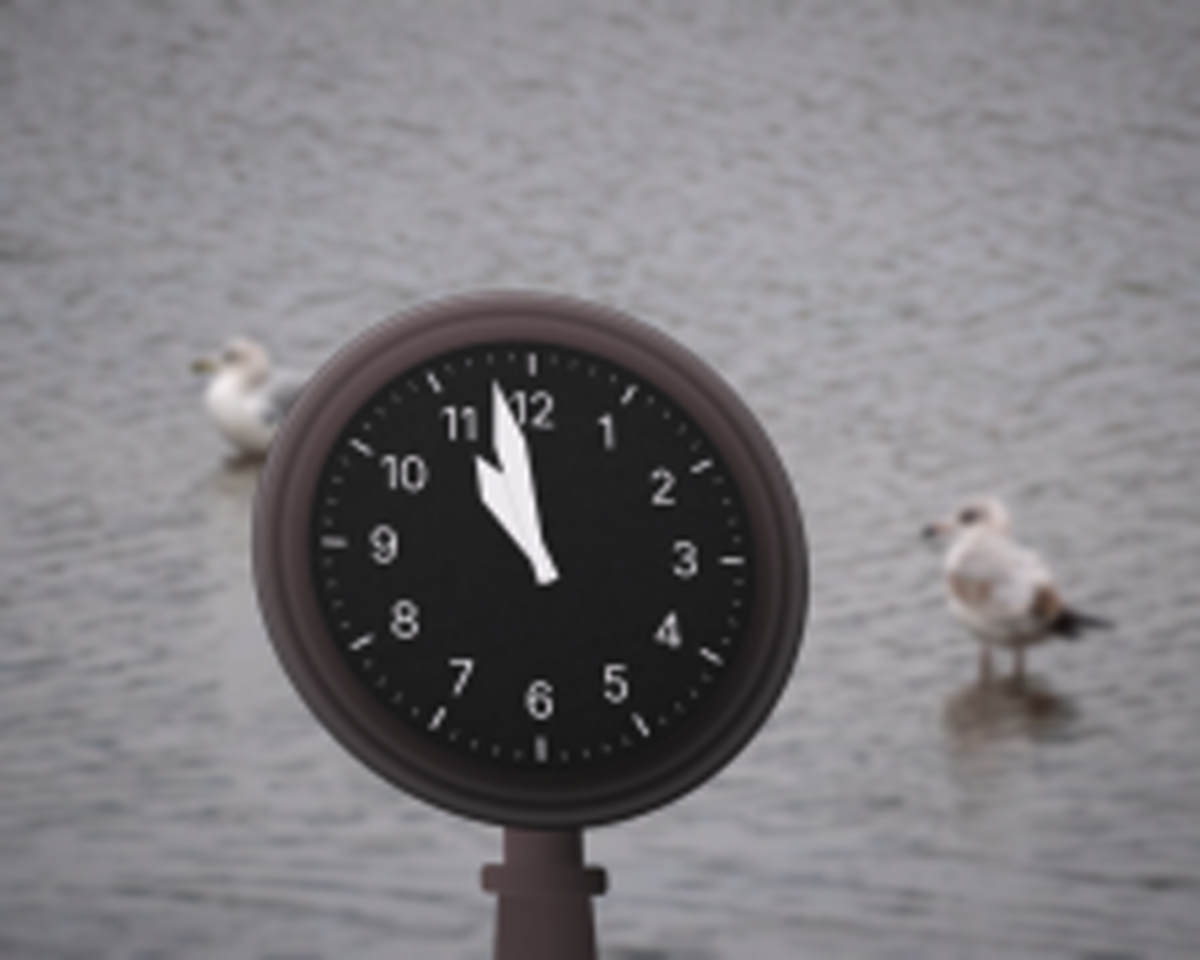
h=10 m=58
